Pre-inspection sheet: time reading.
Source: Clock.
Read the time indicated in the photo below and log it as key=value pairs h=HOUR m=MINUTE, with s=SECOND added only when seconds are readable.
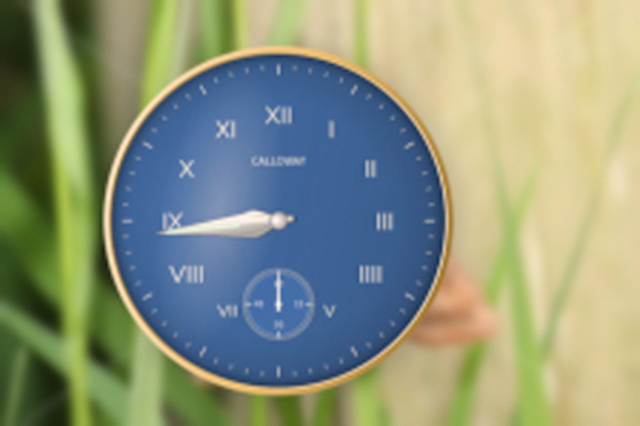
h=8 m=44
